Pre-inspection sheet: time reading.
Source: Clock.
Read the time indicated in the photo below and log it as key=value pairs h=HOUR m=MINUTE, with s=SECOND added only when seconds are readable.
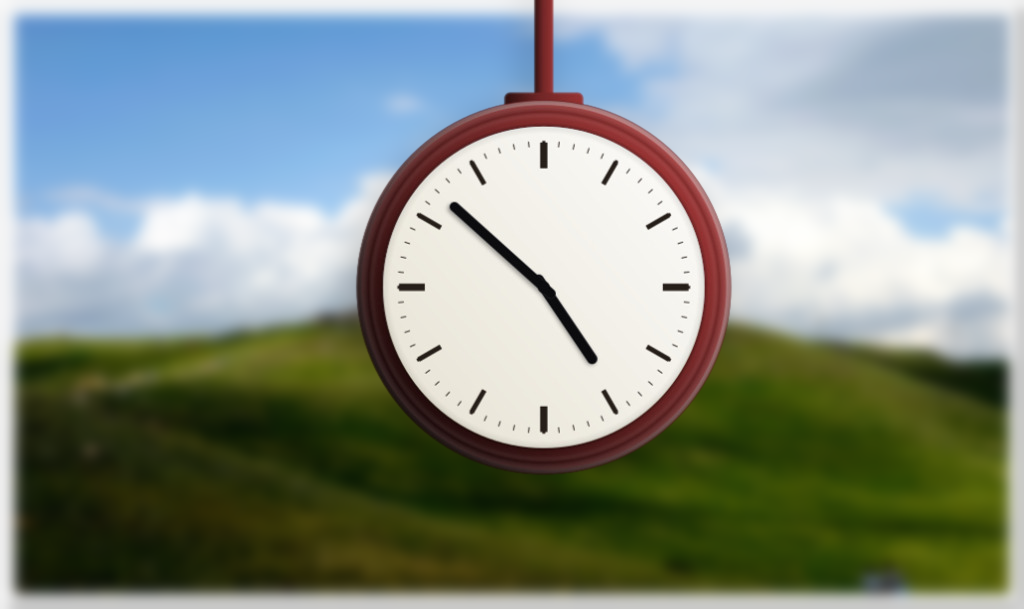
h=4 m=52
